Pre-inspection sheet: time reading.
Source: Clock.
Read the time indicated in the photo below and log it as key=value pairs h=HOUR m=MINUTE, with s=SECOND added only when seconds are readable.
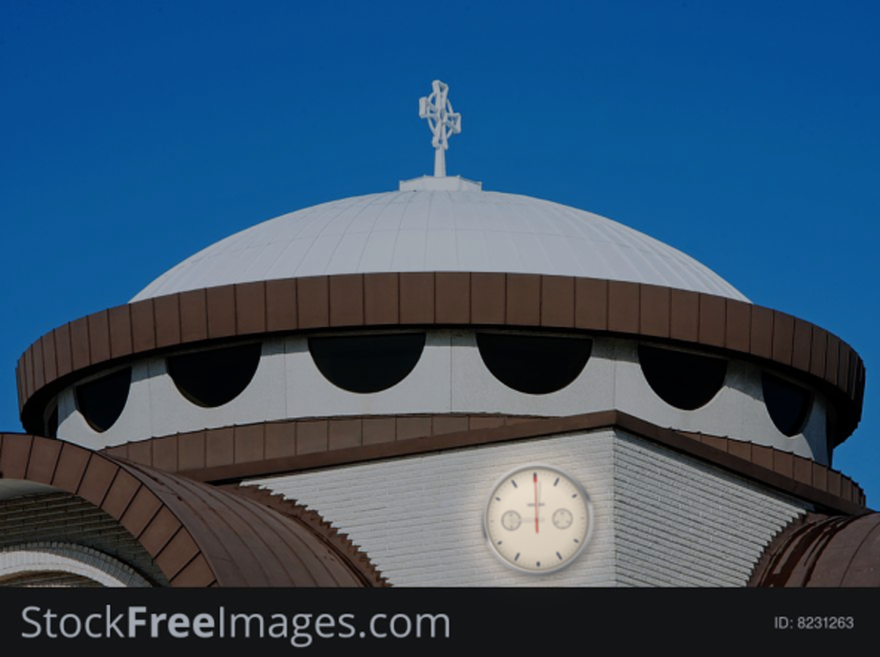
h=9 m=1
